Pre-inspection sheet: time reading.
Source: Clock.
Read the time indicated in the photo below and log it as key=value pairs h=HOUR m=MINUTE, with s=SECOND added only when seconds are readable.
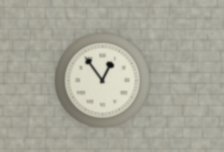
h=12 m=54
